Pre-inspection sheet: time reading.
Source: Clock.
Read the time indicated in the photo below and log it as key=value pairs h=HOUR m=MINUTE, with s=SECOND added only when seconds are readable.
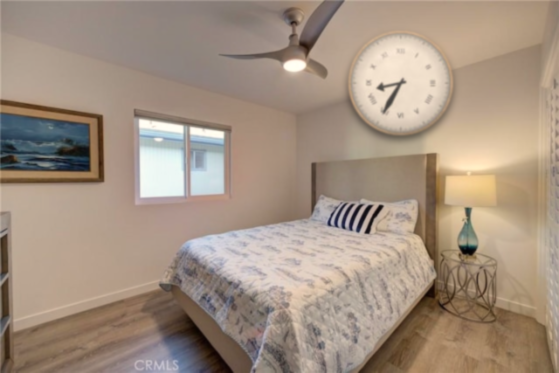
h=8 m=35
